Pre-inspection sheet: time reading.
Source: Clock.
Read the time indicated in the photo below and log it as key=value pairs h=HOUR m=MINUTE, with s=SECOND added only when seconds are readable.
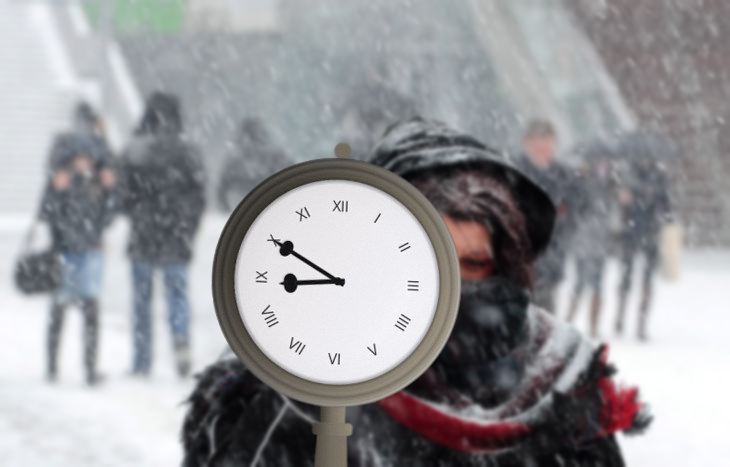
h=8 m=50
